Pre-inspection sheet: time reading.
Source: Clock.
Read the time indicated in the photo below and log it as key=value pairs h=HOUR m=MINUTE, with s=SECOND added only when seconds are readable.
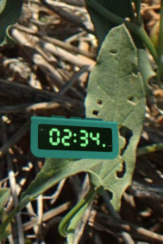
h=2 m=34
